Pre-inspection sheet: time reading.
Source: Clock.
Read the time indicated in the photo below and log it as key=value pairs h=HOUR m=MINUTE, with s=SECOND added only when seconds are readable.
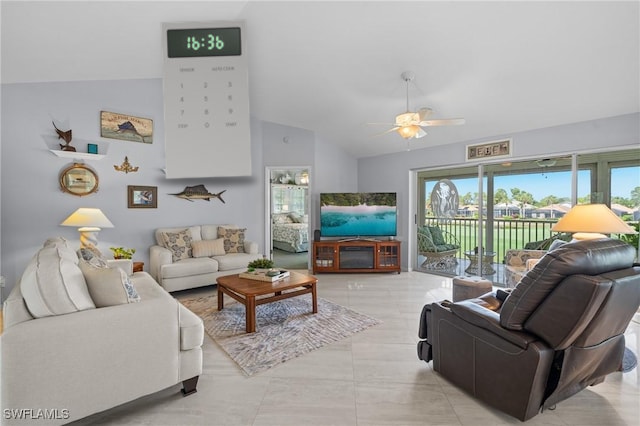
h=16 m=36
